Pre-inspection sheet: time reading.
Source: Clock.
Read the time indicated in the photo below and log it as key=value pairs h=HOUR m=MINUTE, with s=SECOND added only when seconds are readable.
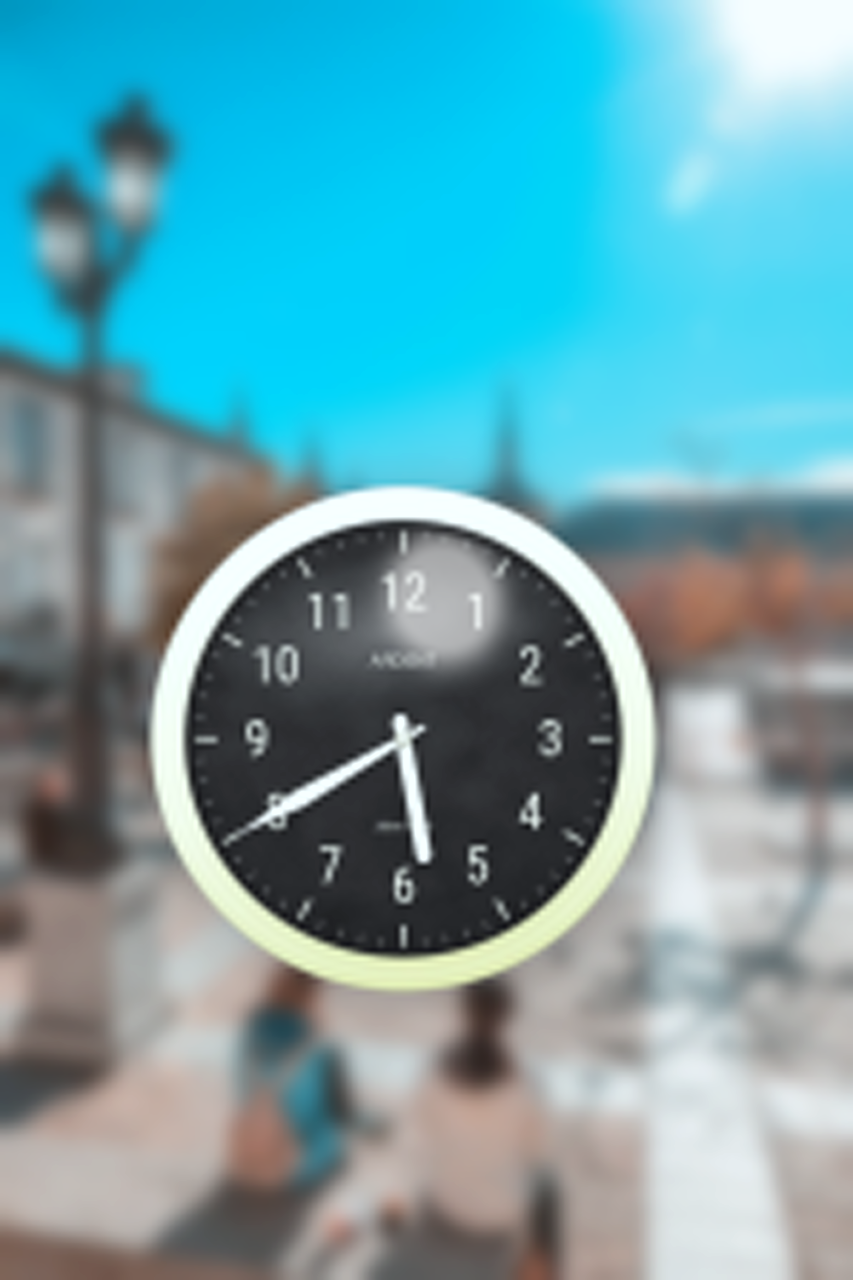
h=5 m=40
